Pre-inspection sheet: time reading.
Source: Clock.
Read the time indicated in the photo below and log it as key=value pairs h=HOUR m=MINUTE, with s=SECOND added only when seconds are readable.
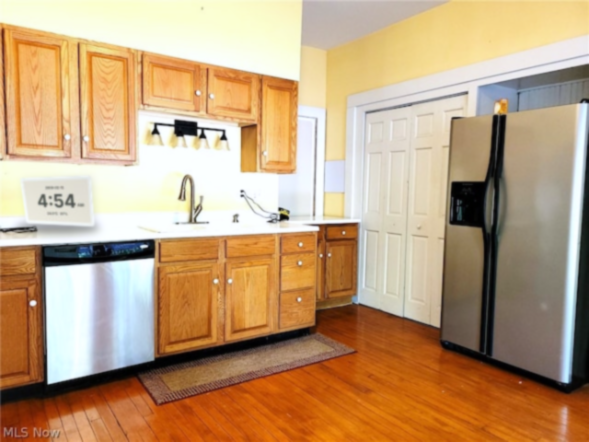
h=4 m=54
